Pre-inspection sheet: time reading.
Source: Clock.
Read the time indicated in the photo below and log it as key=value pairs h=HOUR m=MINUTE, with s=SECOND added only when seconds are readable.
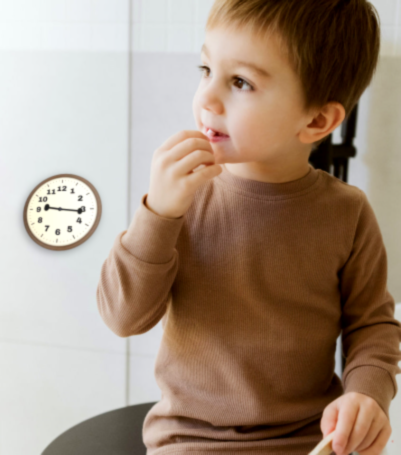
h=9 m=16
